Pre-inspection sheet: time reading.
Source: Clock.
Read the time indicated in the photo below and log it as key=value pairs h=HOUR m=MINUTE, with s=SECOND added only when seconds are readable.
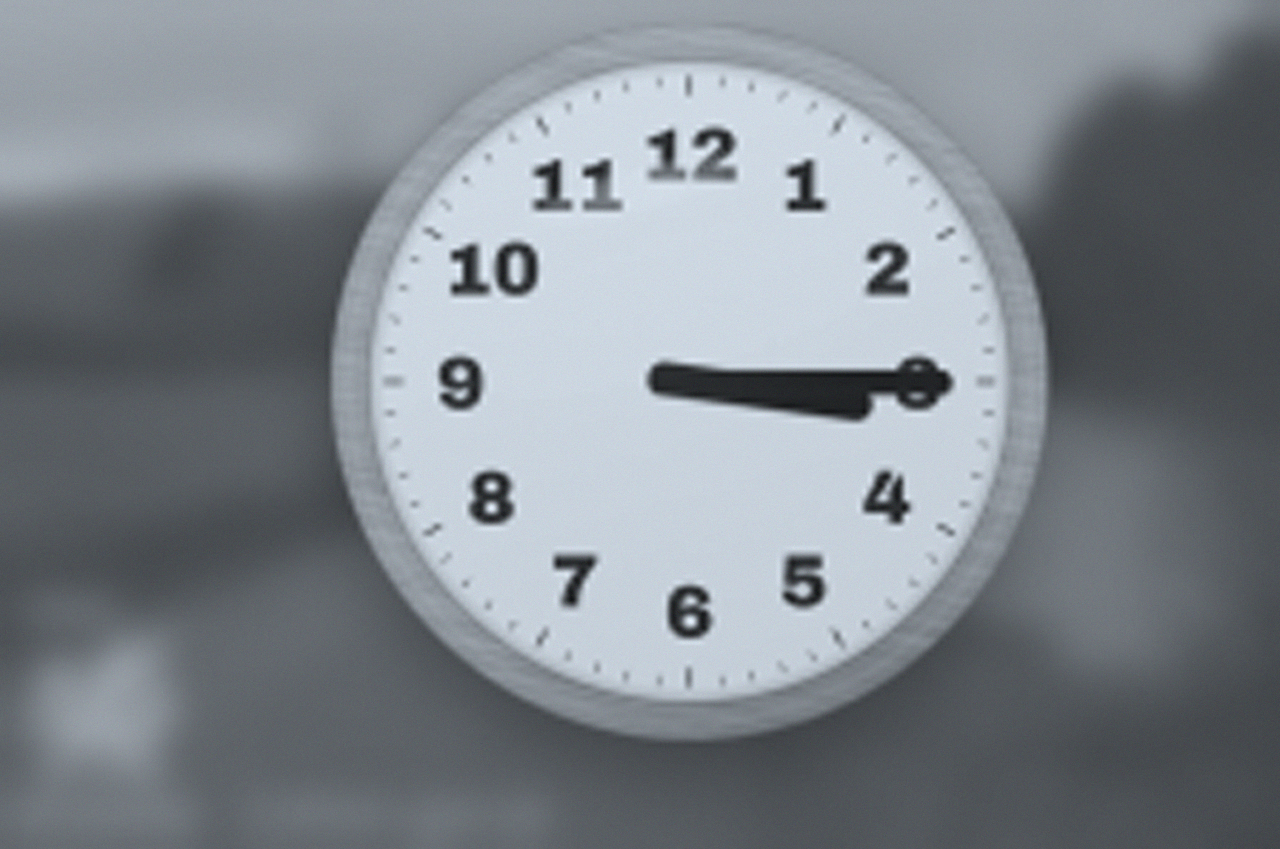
h=3 m=15
